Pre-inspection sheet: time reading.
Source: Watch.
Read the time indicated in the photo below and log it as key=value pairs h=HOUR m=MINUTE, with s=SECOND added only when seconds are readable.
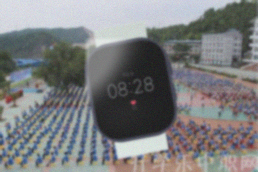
h=8 m=28
